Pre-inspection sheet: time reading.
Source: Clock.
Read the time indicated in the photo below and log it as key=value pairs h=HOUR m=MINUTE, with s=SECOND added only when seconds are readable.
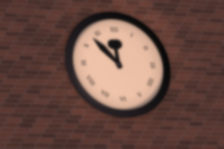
h=11 m=53
